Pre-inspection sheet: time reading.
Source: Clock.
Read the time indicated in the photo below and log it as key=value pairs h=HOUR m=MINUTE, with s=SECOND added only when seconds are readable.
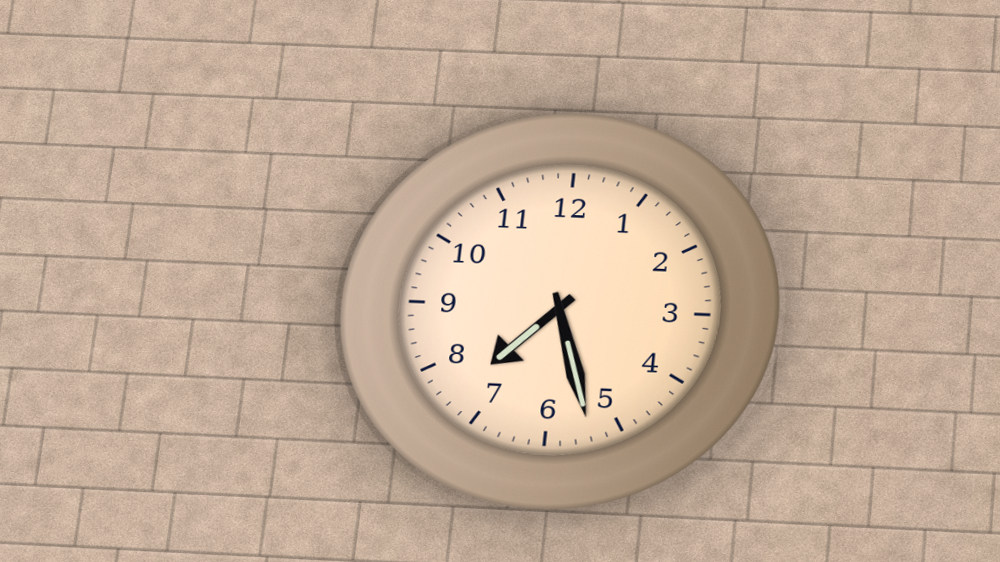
h=7 m=27
